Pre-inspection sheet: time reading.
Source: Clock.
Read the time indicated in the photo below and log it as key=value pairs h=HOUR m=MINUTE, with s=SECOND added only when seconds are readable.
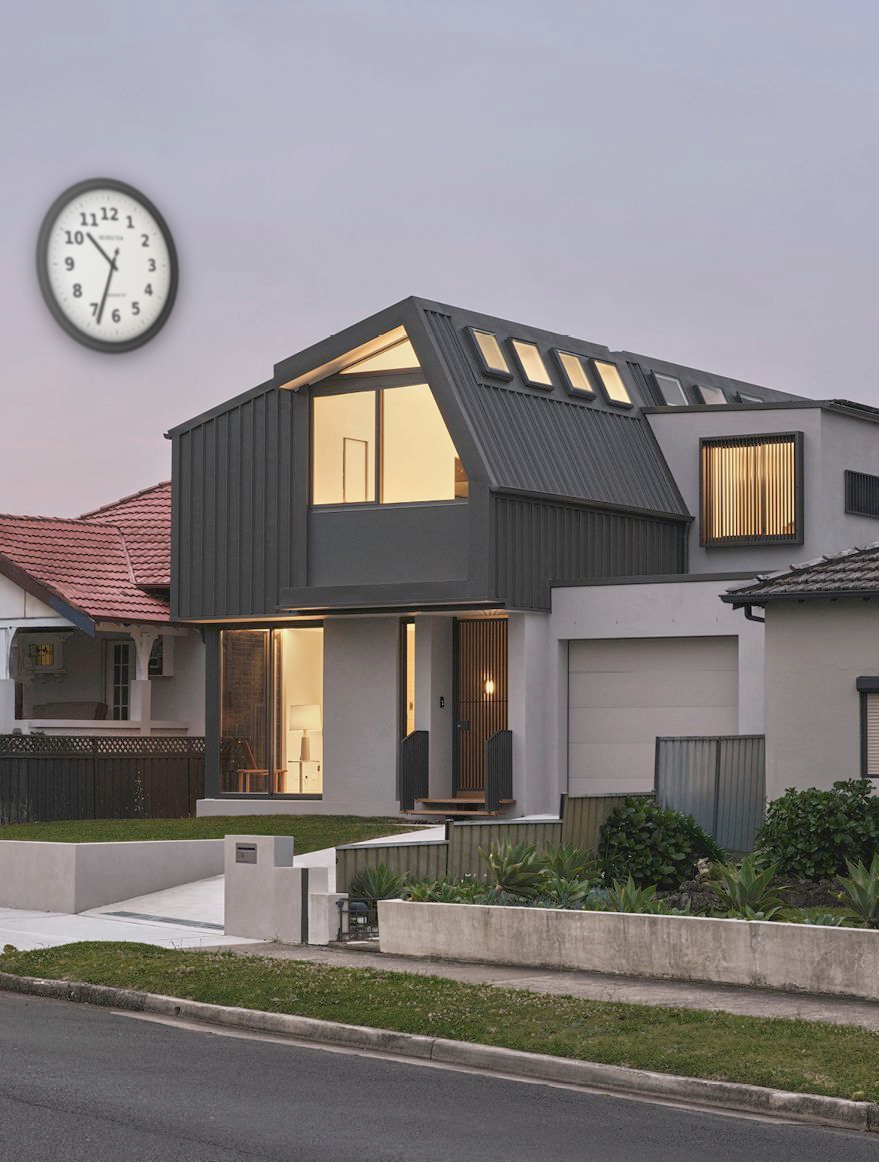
h=10 m=33 s=34
